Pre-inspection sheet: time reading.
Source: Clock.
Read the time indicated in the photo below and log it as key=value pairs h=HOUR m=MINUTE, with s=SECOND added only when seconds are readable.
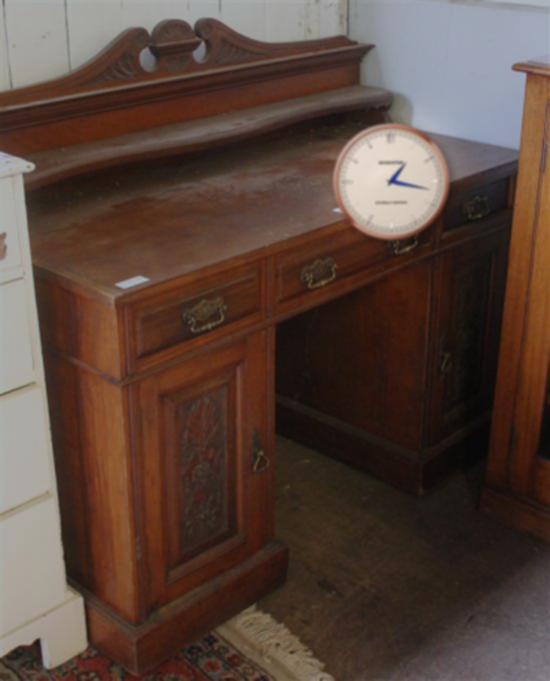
h=1 m=17
